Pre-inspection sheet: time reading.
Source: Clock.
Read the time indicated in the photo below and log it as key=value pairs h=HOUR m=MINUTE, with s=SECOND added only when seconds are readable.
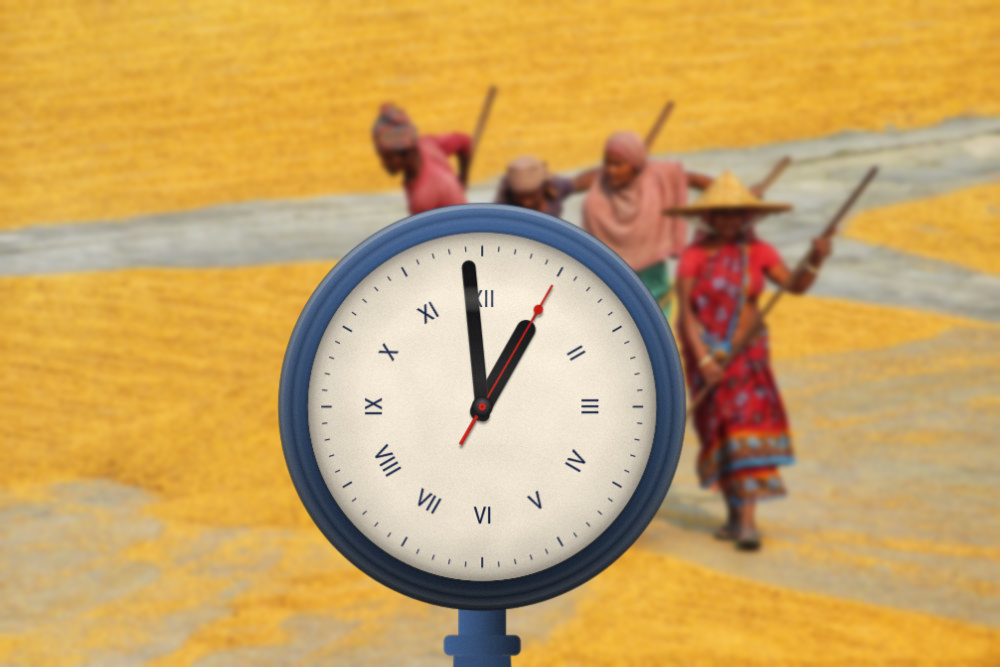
h=12 m=59 s=5
